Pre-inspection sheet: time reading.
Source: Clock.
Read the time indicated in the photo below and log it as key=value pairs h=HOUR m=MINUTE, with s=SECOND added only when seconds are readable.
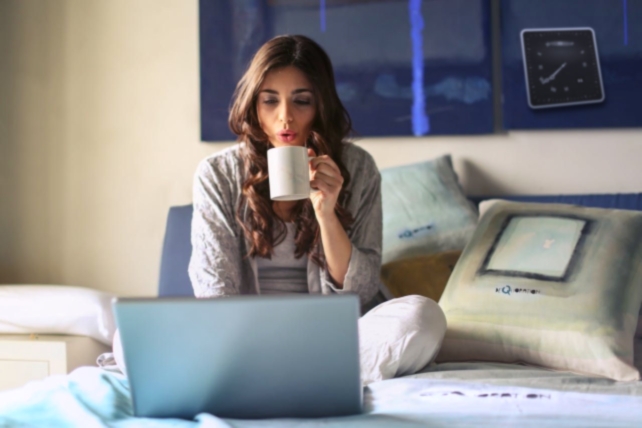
h=7 m=39
